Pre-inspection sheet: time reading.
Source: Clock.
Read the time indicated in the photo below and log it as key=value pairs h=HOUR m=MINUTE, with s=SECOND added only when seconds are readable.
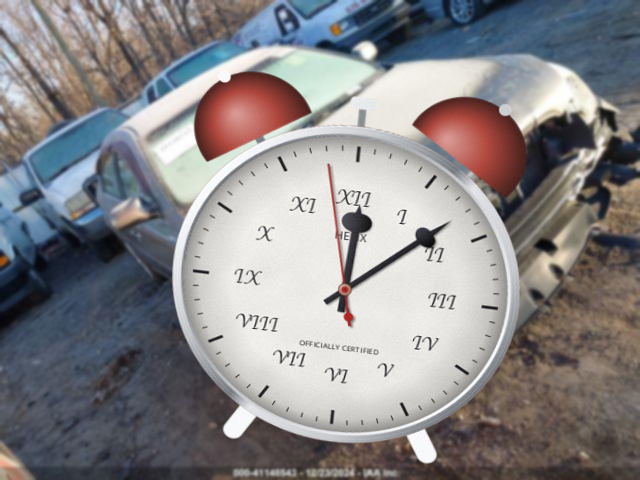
h=12 m=7 s=58
